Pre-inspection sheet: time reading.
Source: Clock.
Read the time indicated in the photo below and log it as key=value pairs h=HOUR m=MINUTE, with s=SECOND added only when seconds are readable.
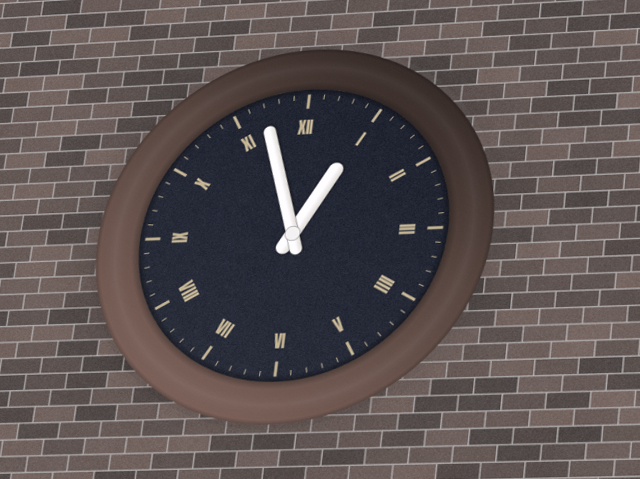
h=12 m=57
